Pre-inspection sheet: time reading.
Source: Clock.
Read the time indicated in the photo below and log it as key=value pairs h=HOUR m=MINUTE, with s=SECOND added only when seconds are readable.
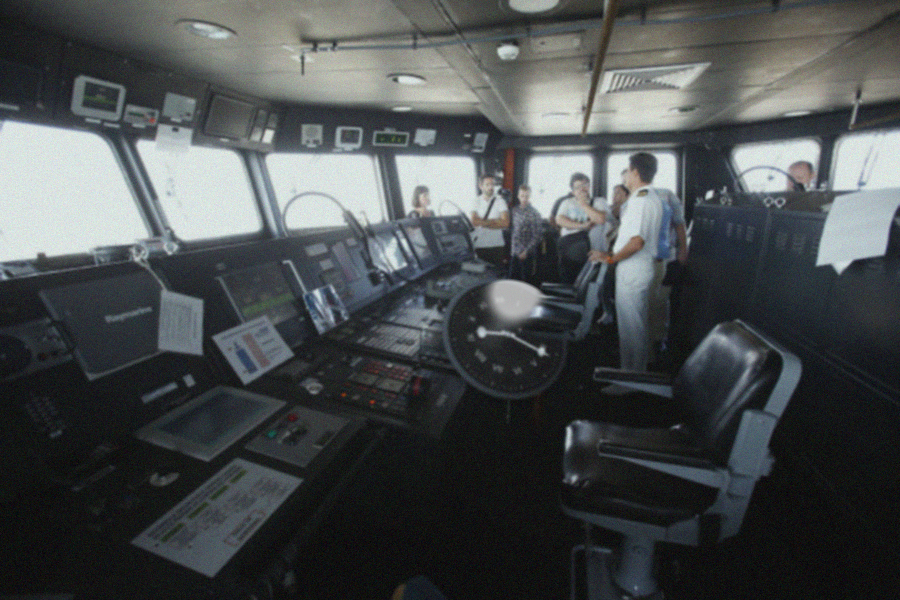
h=9 m=21
